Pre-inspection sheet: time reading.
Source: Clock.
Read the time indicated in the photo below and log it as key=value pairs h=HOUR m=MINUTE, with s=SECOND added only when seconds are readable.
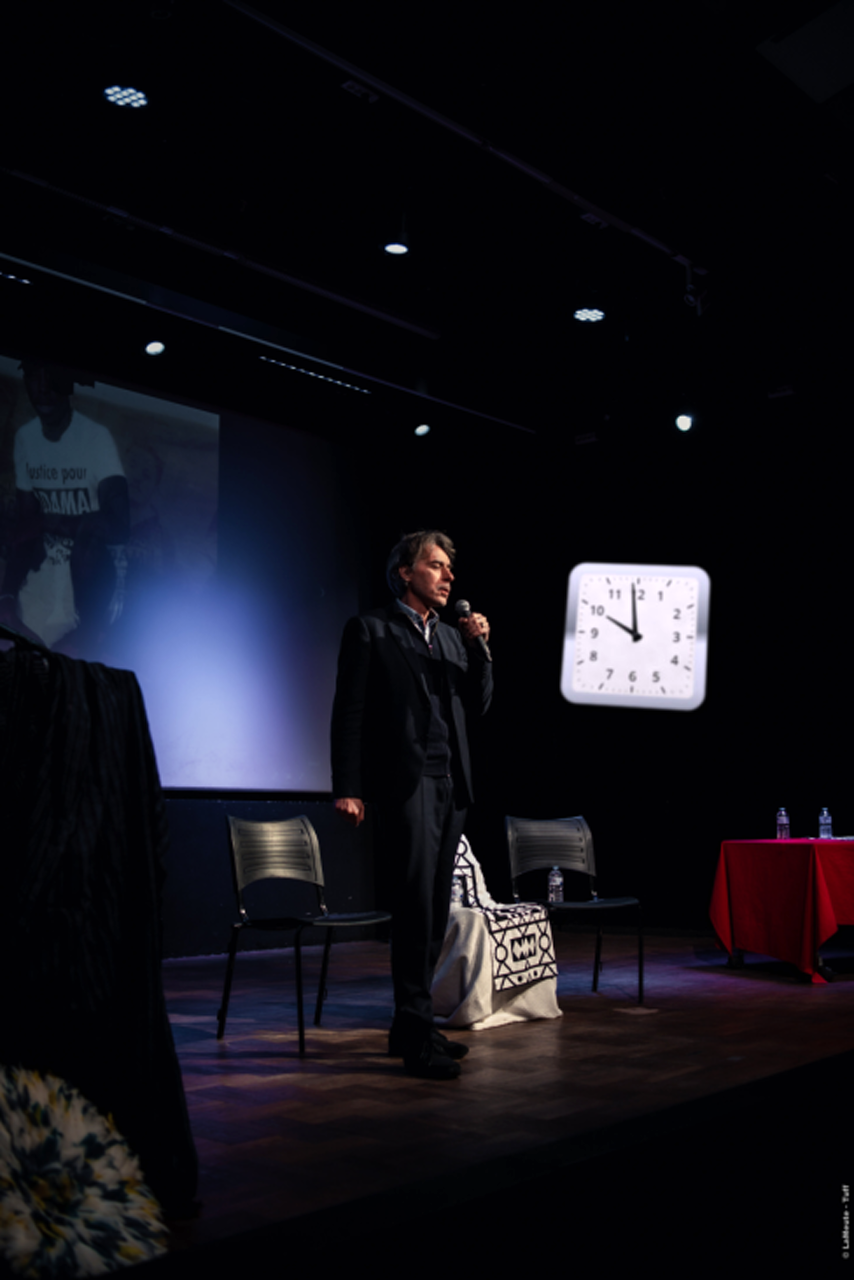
h=9 m=59
